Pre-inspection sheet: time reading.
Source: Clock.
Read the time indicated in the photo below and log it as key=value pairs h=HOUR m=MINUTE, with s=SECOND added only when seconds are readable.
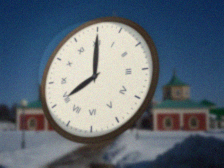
h=8 m=0
